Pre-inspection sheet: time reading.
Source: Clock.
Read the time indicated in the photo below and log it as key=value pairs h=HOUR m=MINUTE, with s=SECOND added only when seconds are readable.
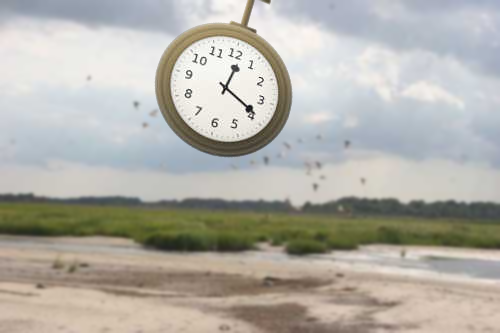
h=12 m=19
